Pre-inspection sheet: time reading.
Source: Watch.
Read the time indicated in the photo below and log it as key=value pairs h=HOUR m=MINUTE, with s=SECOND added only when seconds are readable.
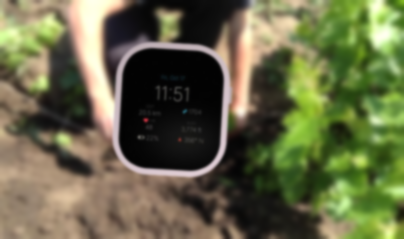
h=11 m=51
